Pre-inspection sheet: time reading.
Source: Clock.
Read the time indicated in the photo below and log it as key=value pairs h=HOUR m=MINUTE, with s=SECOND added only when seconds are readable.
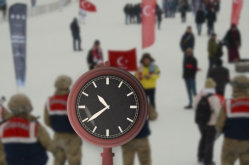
h=10 m=39
